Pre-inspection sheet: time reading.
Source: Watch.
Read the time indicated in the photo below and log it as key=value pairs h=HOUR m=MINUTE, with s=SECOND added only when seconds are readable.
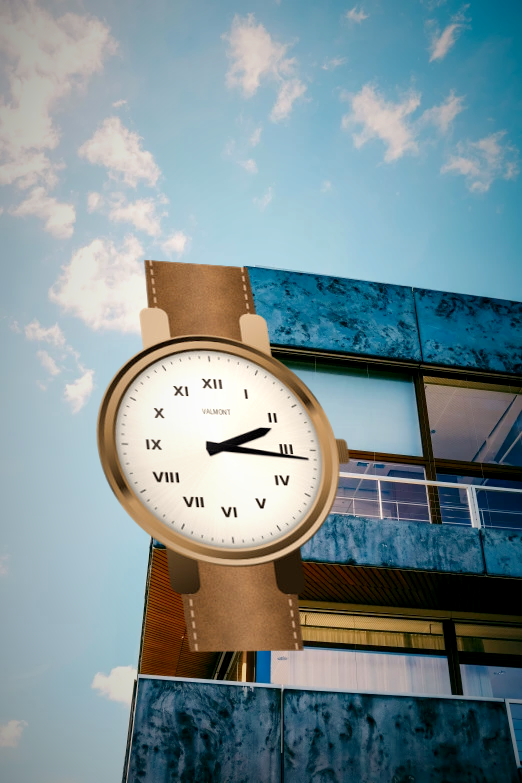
h=2 m=16
